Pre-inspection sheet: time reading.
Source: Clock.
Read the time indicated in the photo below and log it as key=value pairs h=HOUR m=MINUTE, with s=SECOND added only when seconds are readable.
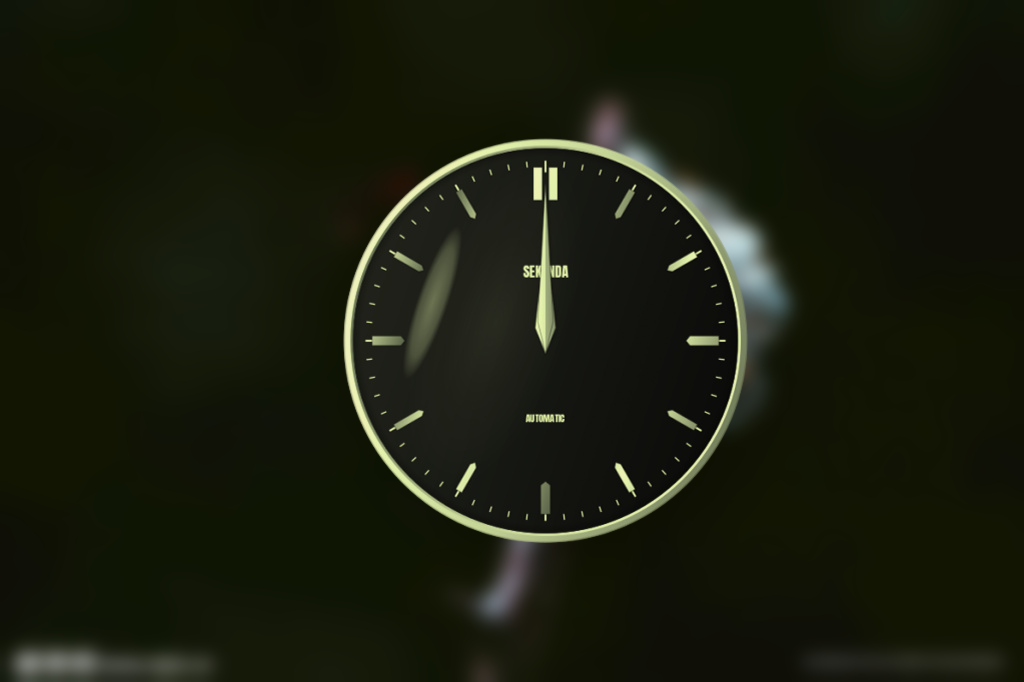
h=12 m=0
